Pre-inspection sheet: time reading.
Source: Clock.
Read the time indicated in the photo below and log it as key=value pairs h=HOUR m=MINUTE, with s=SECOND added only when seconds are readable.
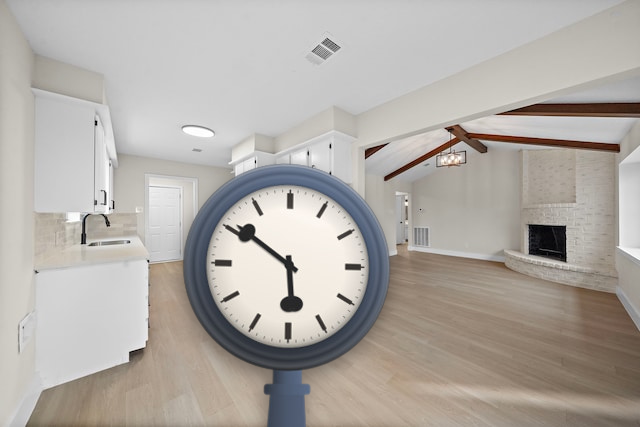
h=5 m=51
